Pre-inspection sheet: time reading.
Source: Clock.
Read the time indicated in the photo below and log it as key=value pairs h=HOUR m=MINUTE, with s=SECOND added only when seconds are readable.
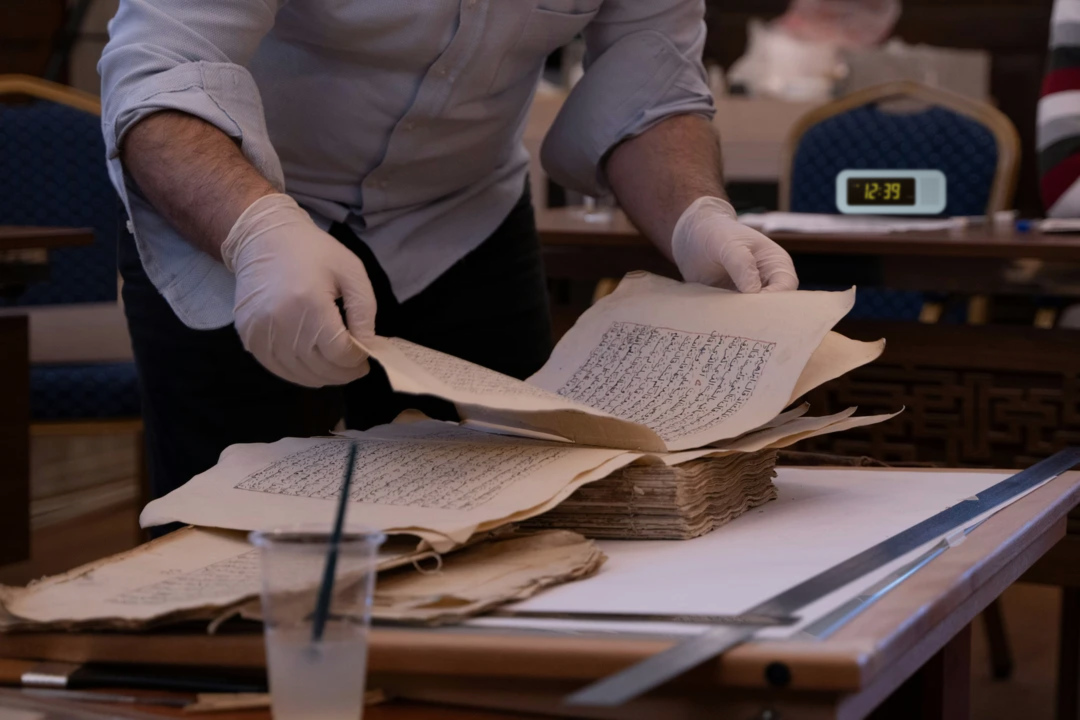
h=12 m=39
